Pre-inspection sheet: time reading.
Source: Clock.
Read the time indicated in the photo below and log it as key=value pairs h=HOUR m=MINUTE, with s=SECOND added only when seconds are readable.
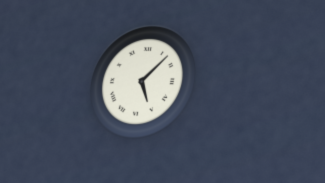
h=5 m=7
